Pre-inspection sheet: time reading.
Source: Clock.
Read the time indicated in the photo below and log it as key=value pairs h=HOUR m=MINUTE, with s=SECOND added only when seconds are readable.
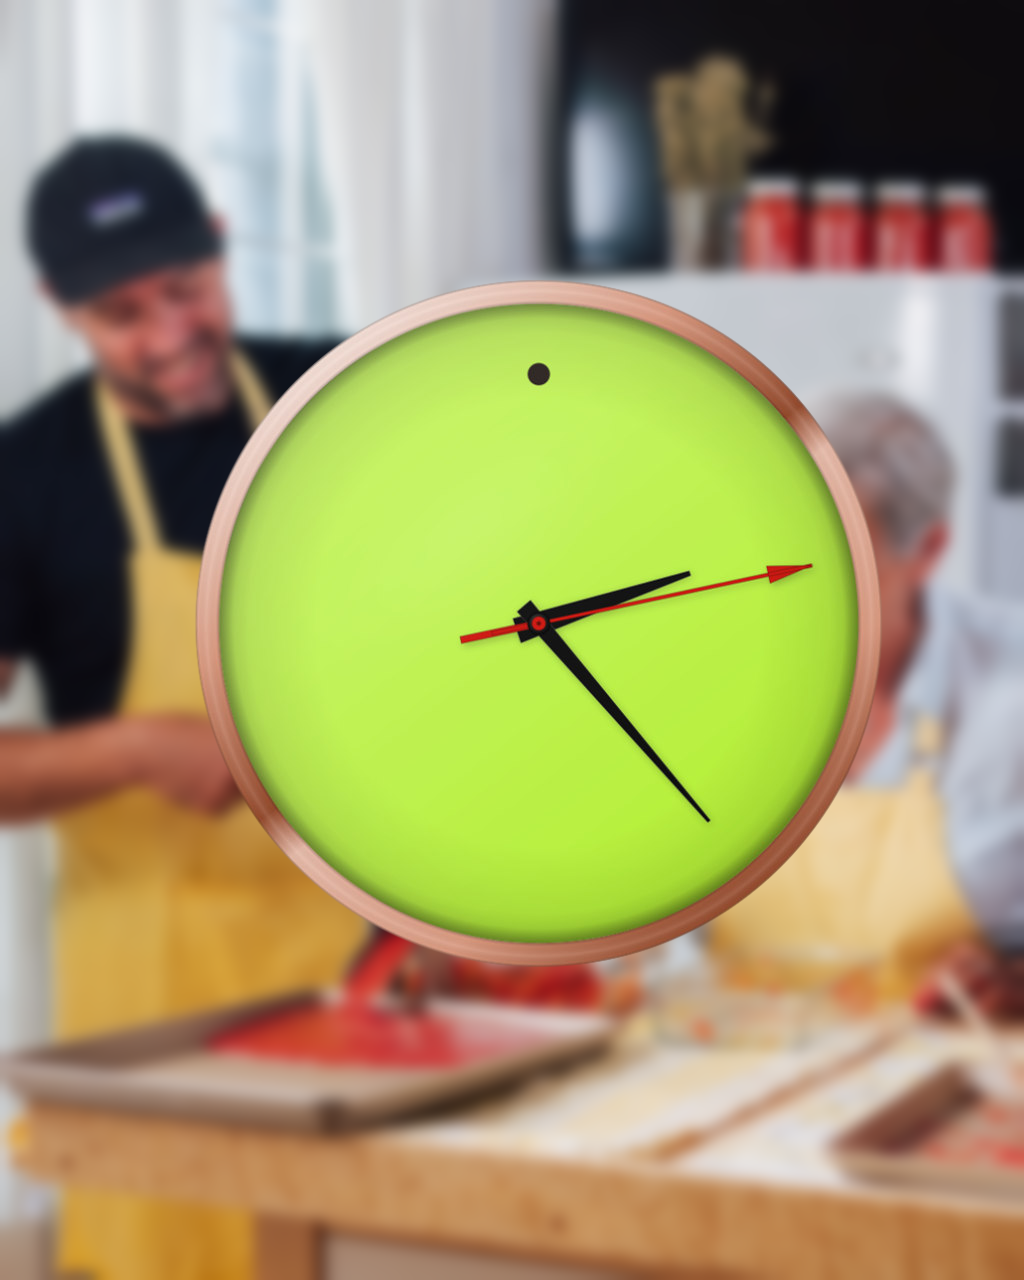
h=2 m=23 s=13
